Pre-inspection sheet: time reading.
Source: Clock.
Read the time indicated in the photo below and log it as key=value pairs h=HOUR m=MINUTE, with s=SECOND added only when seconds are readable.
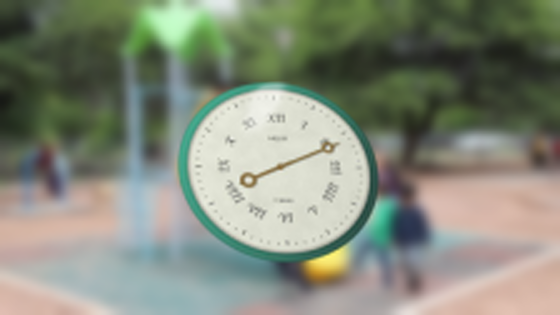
h=8 m=11
